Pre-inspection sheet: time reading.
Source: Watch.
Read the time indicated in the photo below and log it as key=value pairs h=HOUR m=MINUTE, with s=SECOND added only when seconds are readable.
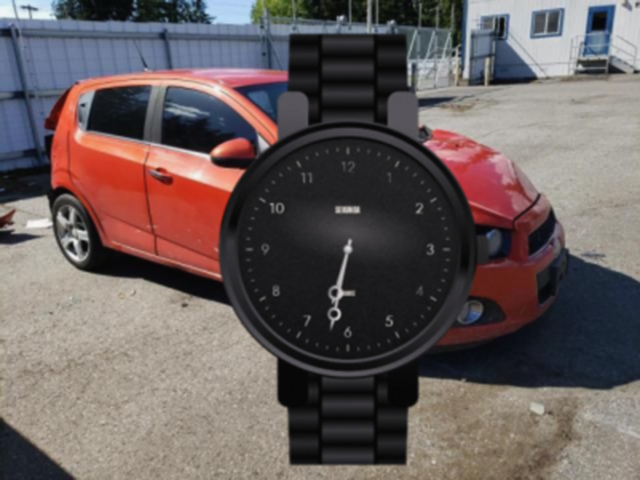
h=6 m=32
